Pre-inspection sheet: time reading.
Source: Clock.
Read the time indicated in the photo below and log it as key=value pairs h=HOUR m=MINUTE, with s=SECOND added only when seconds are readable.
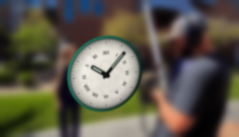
h=10 m=7
